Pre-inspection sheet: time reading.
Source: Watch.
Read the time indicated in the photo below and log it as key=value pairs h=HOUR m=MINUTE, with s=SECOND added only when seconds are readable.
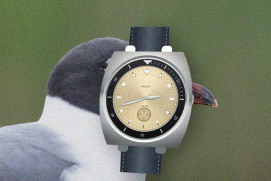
h=2 m=42
